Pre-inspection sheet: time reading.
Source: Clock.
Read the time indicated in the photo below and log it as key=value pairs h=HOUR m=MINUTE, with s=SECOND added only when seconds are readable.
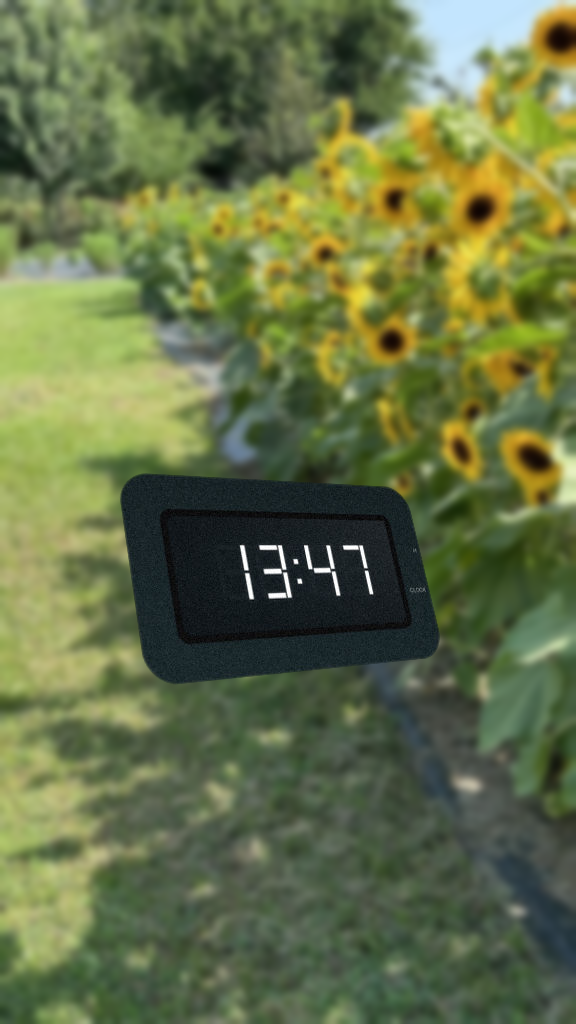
h=13 m=47
